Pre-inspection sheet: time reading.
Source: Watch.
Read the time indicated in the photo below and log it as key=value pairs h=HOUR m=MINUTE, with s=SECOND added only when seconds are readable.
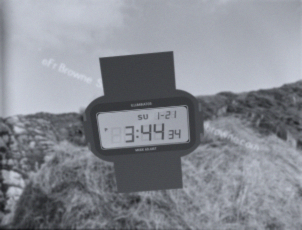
h=3 m=44 s=34
